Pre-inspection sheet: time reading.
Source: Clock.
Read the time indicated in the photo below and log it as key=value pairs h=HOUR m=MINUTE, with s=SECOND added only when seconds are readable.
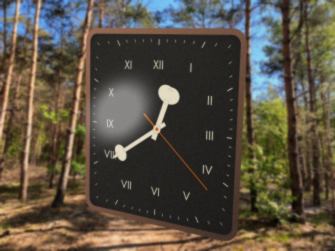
h=12 m=39 s=22
